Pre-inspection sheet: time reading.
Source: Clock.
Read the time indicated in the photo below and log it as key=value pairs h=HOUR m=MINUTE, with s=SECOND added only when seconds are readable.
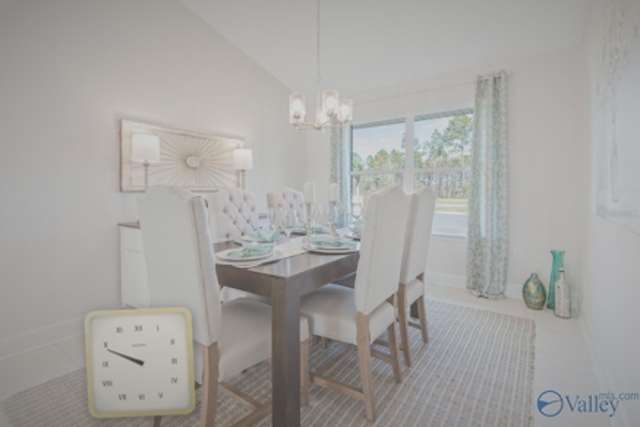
h=9 m=49
